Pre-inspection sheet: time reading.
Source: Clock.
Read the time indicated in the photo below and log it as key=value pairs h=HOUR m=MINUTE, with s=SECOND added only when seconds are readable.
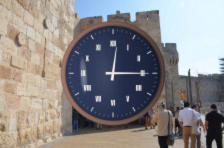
h=12 m=15
